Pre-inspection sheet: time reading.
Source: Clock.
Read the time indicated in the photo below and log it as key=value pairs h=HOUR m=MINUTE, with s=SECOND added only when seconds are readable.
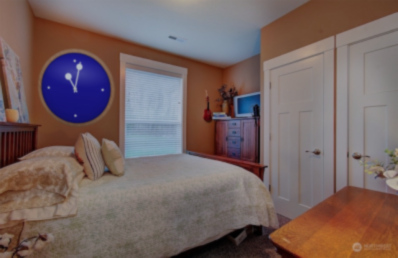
h=11 m=2
